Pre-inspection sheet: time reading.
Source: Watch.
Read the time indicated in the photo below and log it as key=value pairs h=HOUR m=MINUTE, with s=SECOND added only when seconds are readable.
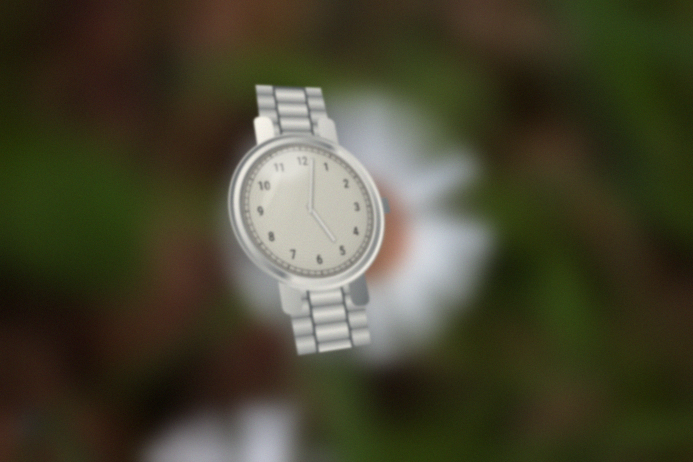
h=5 m=2
